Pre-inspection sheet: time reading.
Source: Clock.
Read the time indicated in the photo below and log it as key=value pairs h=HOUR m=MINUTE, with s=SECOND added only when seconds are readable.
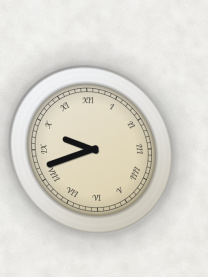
h=9 m=42
